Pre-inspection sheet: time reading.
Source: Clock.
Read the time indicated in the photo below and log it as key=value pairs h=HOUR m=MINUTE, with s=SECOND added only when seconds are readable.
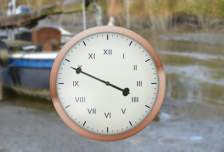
h=3 m=49
